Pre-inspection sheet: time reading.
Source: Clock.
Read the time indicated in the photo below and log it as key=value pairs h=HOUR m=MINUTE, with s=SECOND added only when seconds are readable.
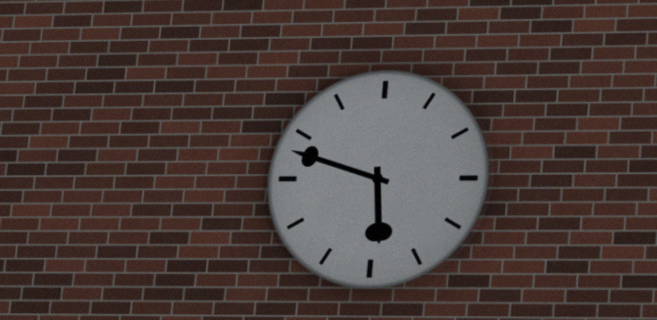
h=5 m=48
